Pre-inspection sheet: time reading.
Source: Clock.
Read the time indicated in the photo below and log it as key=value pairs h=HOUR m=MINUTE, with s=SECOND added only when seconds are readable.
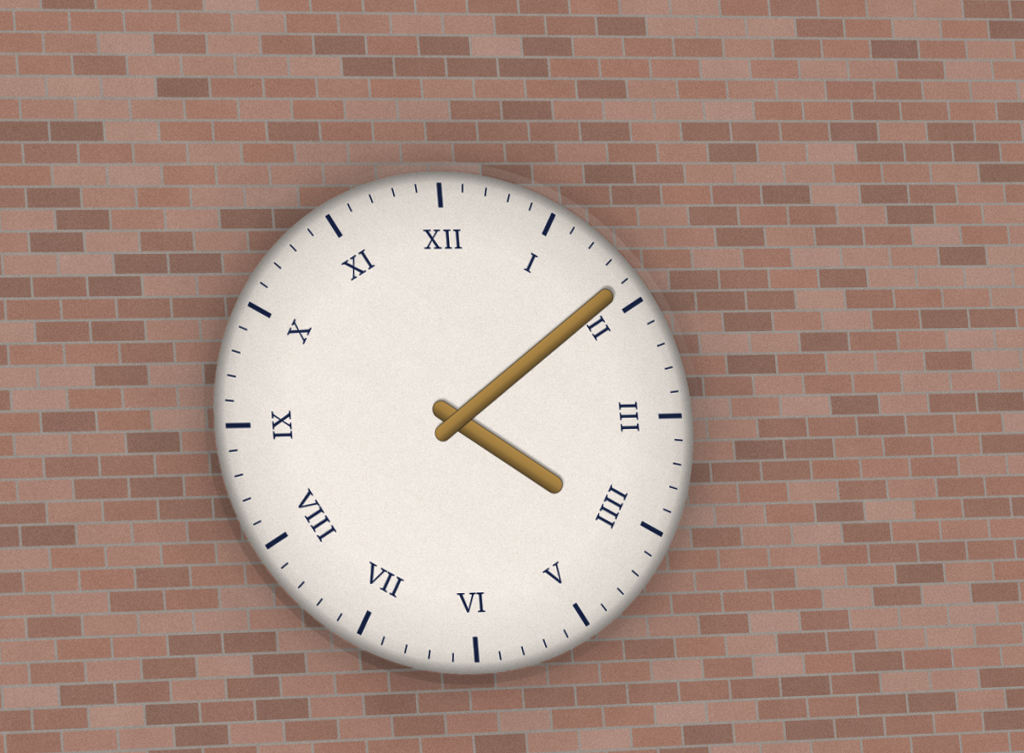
h=4 m=9
